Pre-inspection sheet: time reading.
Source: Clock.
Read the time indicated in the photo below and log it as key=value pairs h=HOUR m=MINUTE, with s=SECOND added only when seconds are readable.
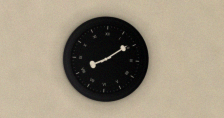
h=8 m=9
